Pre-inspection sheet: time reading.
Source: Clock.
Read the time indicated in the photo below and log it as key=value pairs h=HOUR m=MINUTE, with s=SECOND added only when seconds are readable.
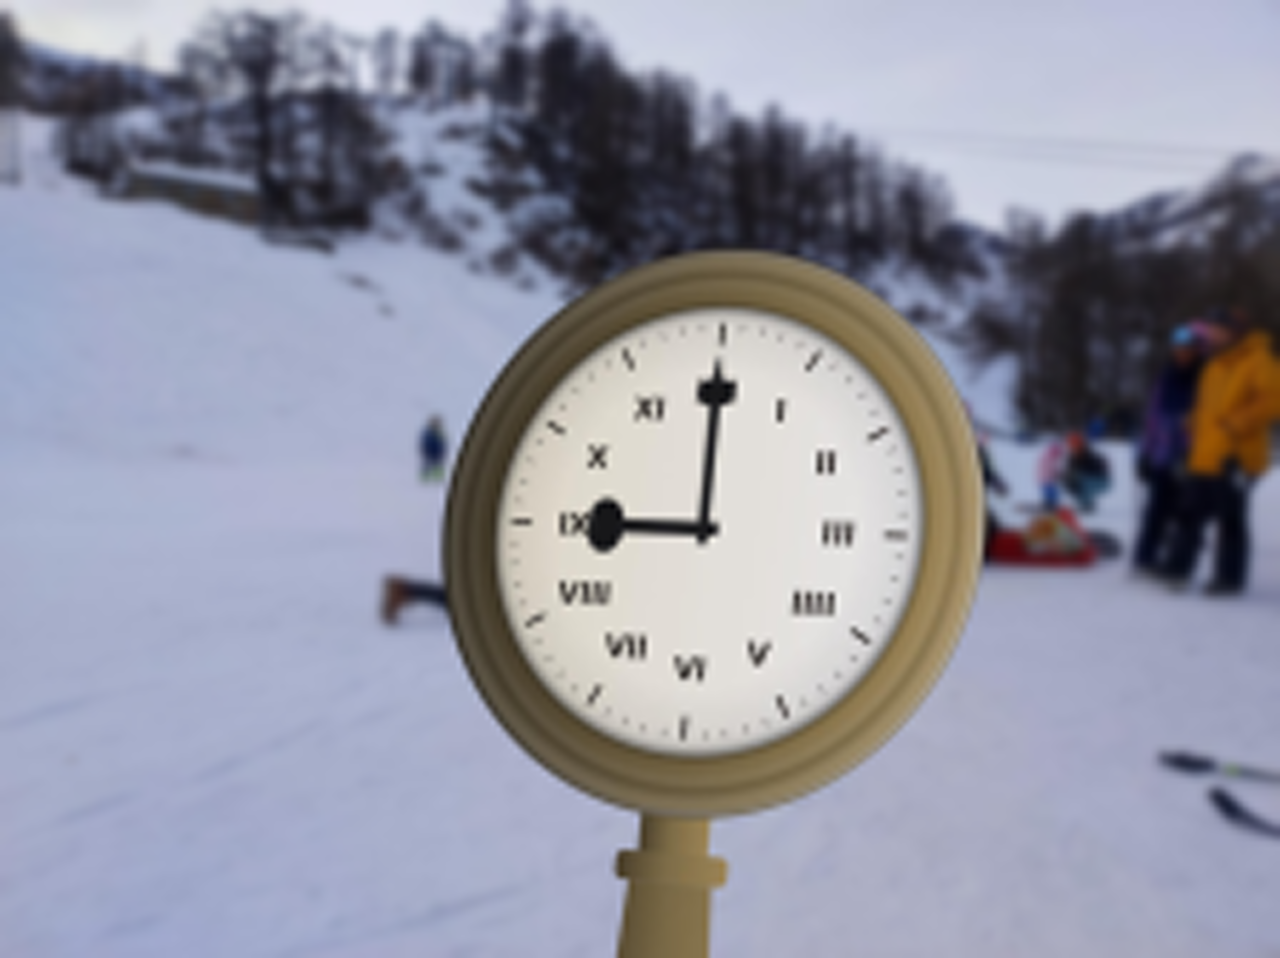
h=9 m=0
